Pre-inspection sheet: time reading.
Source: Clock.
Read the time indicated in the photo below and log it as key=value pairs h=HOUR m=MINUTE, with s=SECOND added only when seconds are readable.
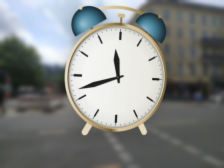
h=11 m=42
